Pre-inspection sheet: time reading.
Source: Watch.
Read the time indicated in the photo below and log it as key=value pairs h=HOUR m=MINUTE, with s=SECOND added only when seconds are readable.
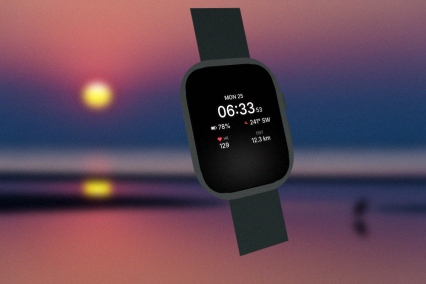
h=6 m=33
